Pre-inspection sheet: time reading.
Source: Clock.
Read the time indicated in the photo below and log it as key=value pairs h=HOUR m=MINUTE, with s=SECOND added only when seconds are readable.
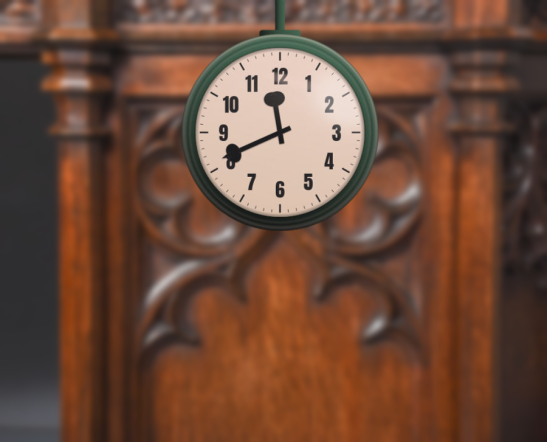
h=11 m=41
